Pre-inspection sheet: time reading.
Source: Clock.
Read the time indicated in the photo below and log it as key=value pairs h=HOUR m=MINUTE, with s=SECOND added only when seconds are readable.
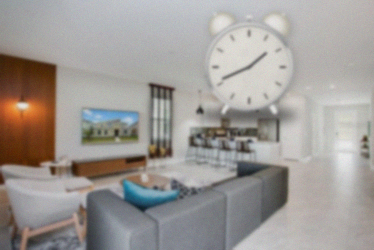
h=1 m=41
